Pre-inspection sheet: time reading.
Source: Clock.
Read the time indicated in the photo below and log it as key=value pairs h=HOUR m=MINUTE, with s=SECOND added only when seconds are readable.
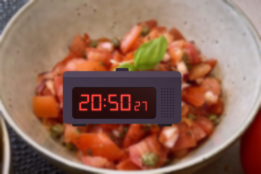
h=20 m=50 s=27
